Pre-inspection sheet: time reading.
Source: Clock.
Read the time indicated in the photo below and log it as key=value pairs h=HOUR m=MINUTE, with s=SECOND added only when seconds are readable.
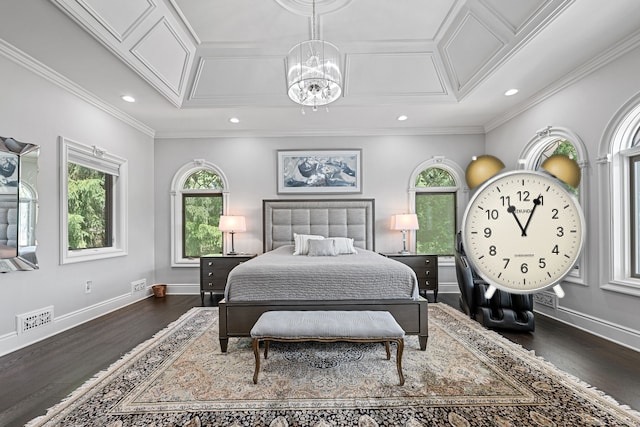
h=11 m=4
